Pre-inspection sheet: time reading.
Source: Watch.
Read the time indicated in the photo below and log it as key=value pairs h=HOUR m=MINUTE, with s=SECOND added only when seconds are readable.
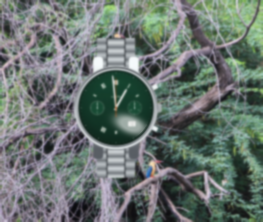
h=12 m=59
